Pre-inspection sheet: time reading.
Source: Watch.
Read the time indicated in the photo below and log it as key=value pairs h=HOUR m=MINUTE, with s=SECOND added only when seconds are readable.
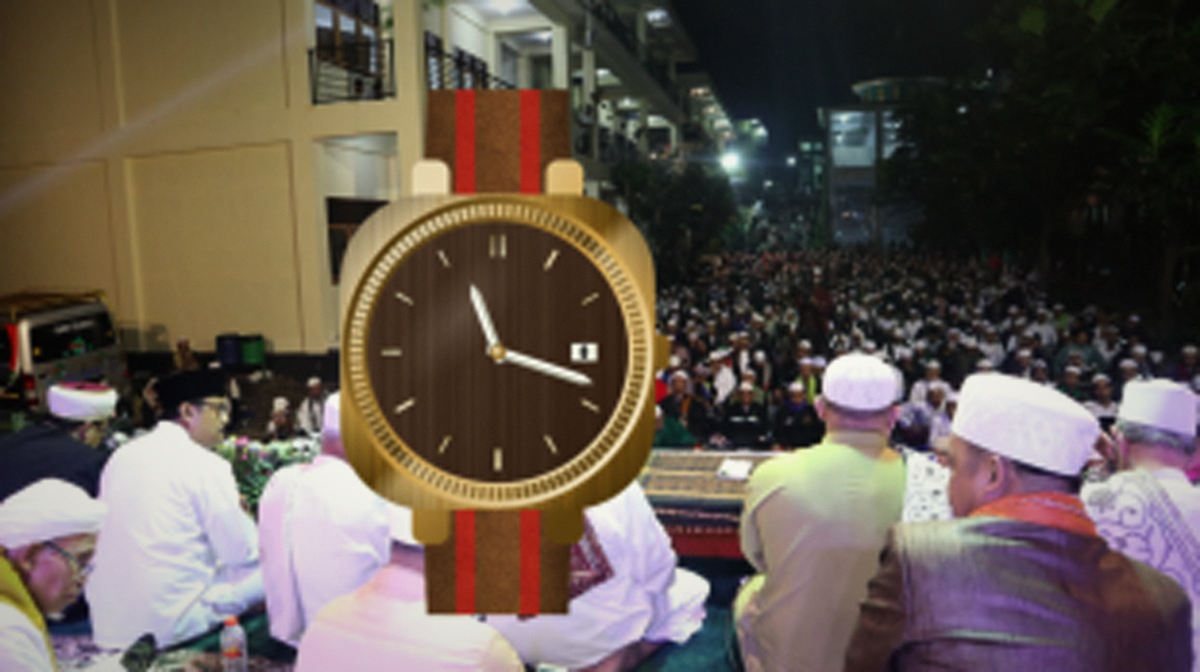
h=11 m=18
